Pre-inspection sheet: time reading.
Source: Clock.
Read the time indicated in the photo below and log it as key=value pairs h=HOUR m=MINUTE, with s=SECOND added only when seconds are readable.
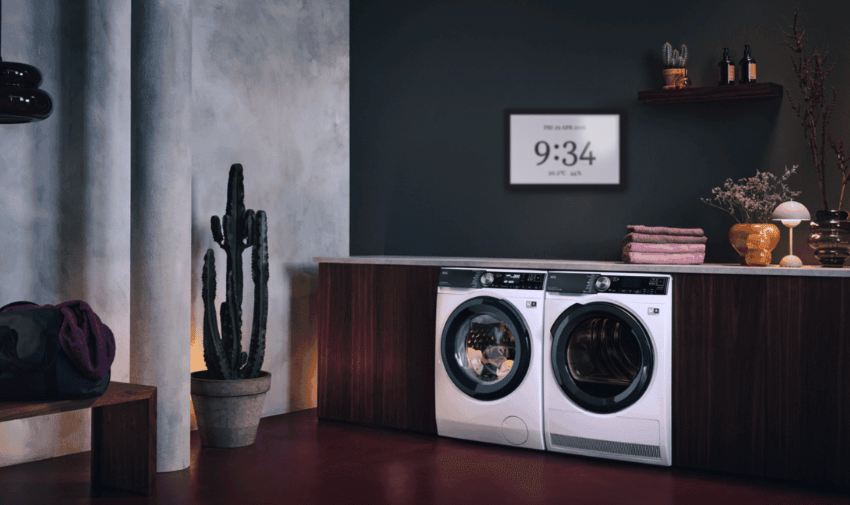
h=9 m=34
